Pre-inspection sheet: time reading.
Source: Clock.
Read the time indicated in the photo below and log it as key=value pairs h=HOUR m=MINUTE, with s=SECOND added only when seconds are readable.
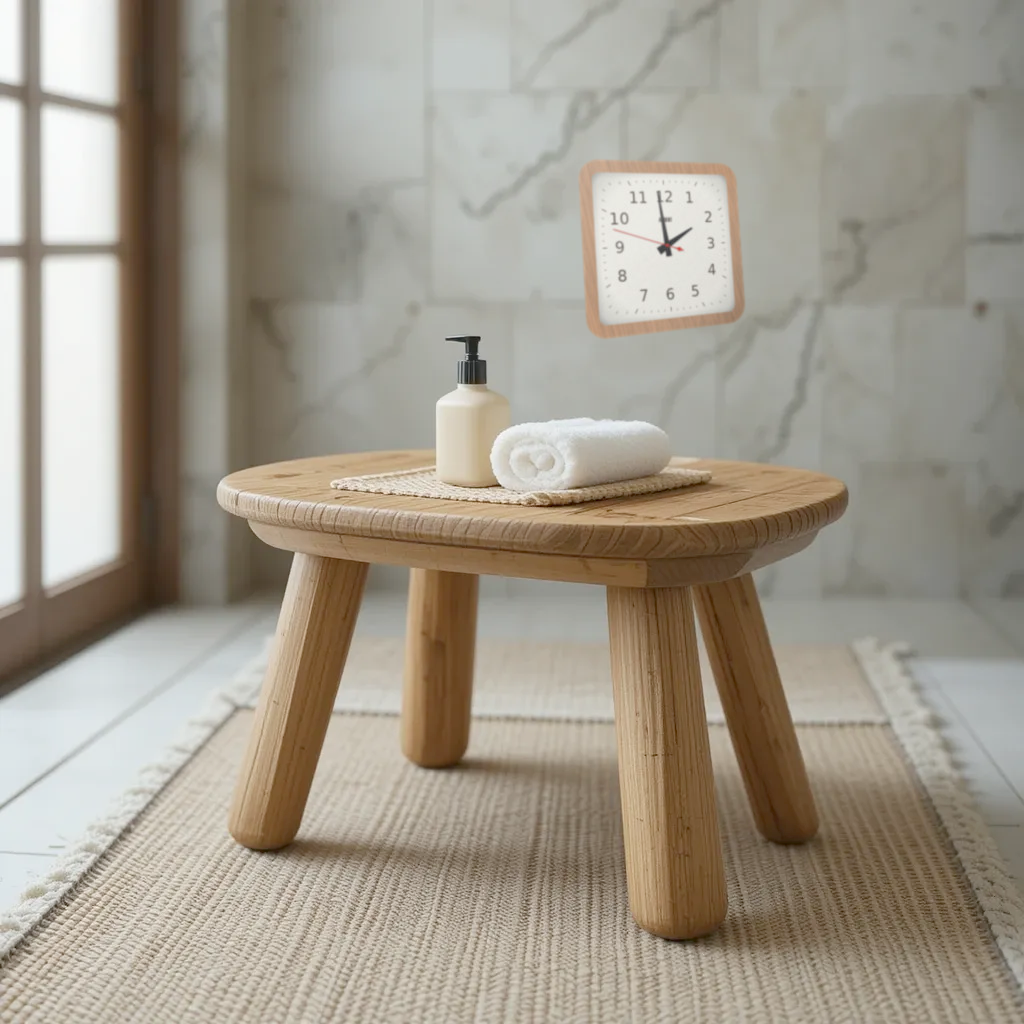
h=1 m=58 s=48
